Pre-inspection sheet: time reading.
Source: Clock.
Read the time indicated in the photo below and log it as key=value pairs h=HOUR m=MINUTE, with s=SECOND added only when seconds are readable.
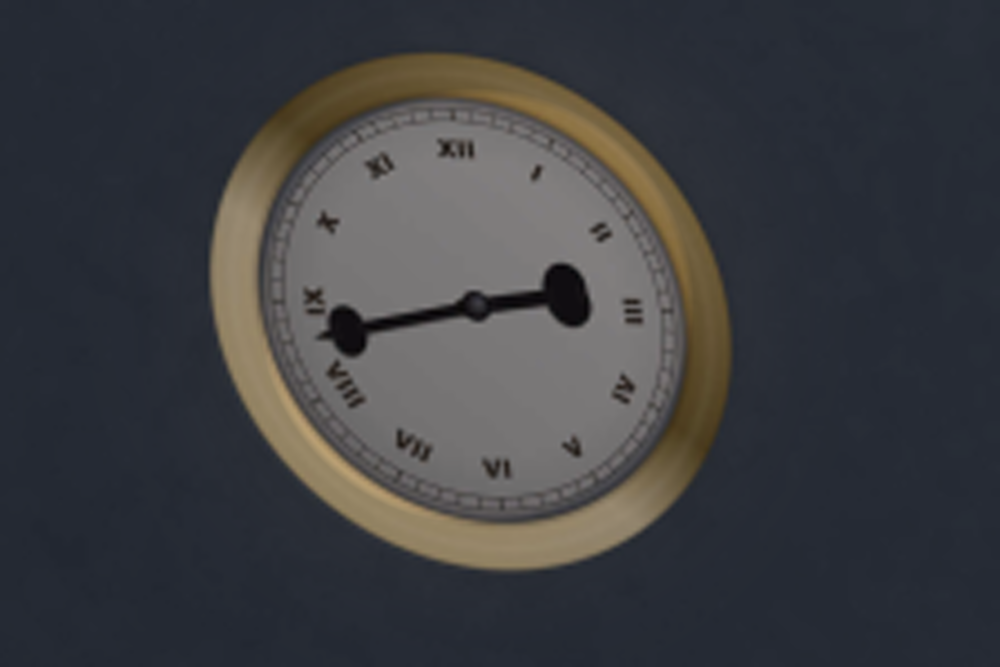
h=2 m=43
